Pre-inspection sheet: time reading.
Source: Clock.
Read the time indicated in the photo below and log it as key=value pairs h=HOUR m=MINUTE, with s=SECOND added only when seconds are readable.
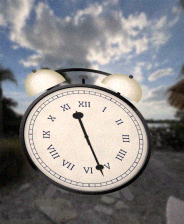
h=11 m=27
